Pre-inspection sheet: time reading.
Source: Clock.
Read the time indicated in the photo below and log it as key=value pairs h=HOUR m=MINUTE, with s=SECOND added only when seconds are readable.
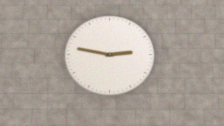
h=2 m=47
